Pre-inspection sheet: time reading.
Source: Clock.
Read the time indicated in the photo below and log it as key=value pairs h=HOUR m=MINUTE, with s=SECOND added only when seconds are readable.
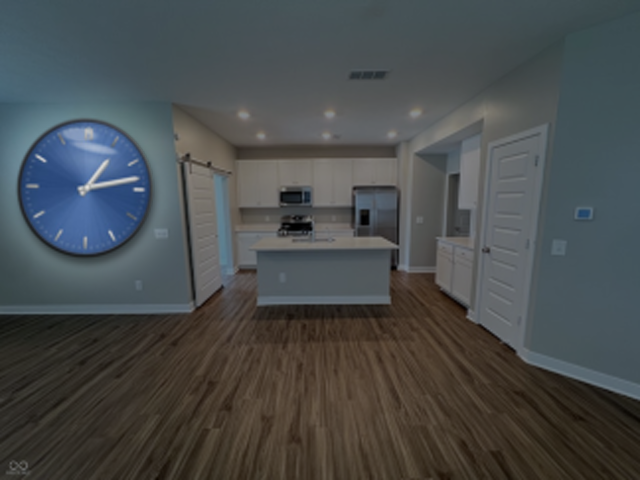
h=1 m=13
